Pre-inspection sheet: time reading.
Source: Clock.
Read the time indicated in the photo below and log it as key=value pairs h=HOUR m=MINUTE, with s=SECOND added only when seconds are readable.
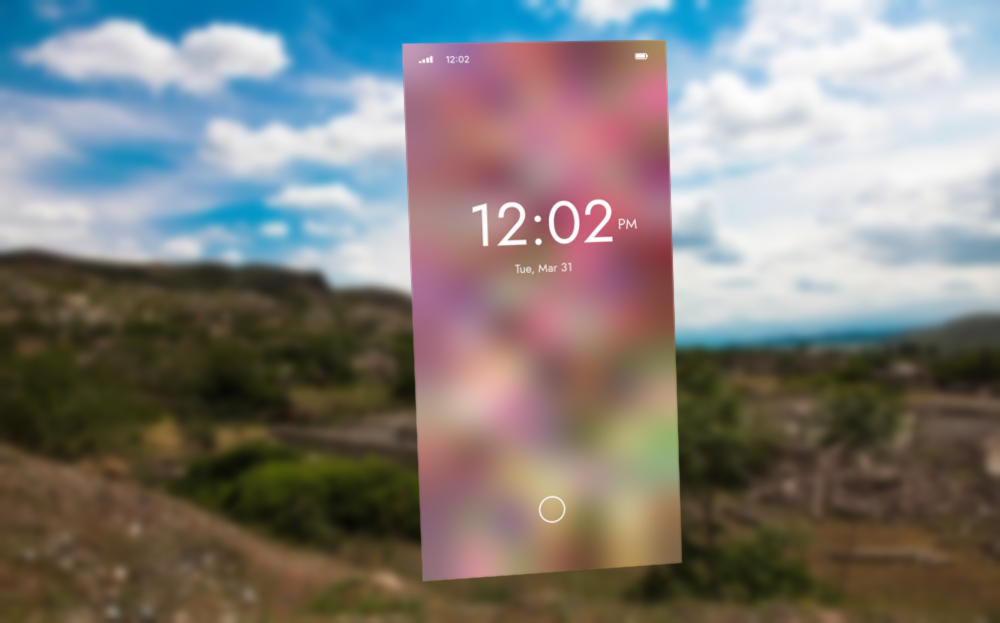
h=12 m=2
